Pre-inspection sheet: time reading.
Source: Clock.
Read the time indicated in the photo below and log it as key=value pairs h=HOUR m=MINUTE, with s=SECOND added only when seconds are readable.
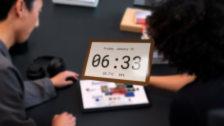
h=6 m=33
